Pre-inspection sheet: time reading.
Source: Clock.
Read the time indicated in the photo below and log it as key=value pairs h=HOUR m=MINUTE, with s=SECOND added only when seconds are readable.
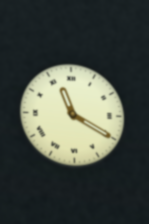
h=11 m=20
